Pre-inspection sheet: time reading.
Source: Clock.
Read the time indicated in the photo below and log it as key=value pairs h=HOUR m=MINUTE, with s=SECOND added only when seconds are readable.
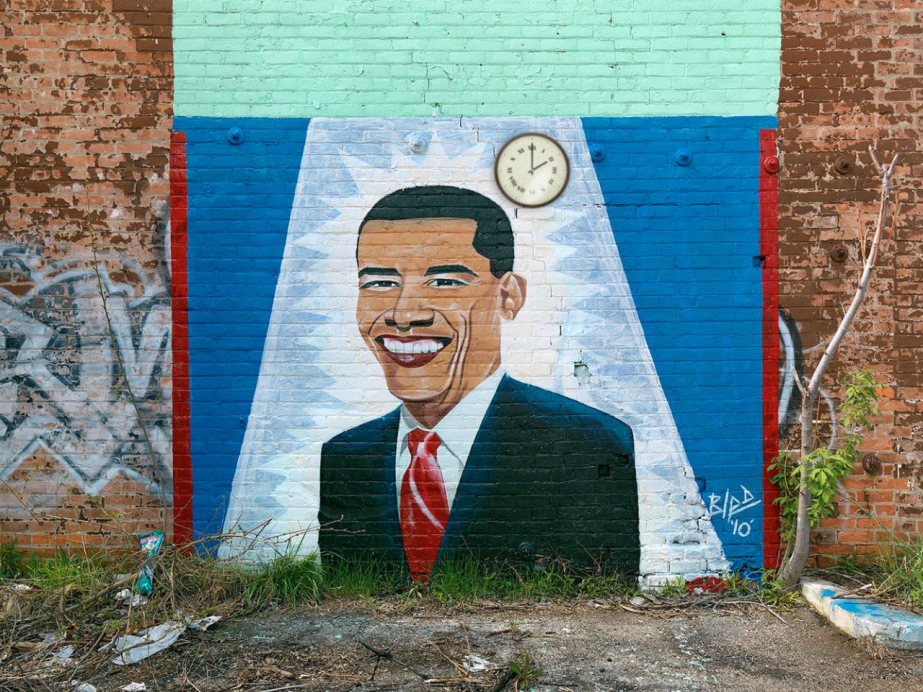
h=2 m=0
